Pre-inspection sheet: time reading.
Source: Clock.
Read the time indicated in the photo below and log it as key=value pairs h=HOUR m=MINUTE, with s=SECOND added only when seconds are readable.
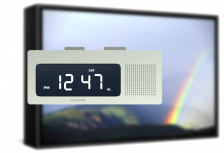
h=12 m=47
